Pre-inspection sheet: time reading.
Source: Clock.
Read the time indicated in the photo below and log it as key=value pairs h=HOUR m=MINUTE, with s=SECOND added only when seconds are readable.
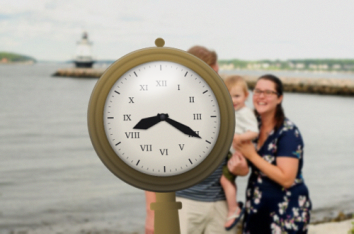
h=8 m=20
